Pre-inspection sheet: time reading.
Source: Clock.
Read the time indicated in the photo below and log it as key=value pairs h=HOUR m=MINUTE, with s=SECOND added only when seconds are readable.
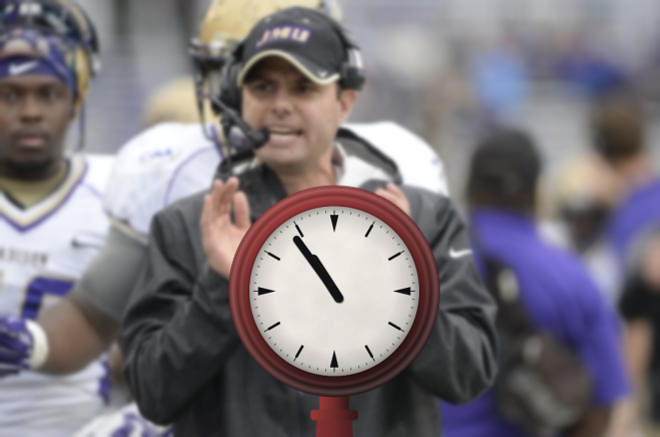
h=10 m=54
